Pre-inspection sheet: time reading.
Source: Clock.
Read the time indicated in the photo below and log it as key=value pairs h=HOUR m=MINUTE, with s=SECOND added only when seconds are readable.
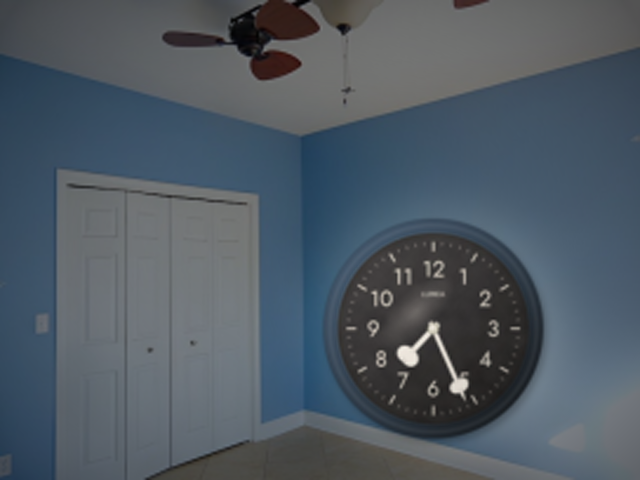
h=7 m=26
